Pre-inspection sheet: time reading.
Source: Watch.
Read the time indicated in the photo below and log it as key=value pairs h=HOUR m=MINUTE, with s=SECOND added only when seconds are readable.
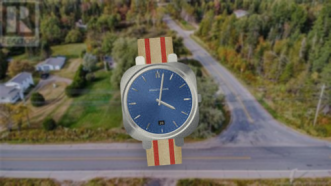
h=4 m=2
